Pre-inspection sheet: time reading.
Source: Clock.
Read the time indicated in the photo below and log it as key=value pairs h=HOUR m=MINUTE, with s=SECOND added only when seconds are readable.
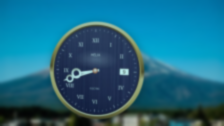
h=8 m=42
